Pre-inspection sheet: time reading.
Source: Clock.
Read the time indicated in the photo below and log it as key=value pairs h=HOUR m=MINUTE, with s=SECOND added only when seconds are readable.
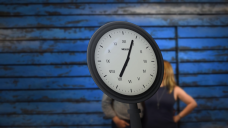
h=7 m=4
